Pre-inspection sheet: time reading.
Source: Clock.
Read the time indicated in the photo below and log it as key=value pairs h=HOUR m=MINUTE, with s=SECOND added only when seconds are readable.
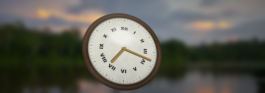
h=7 m=18
